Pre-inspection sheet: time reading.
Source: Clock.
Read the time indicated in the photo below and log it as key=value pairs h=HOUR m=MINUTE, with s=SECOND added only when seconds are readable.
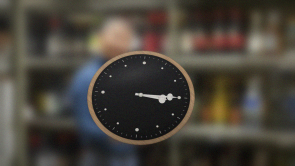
h=3 m=15
